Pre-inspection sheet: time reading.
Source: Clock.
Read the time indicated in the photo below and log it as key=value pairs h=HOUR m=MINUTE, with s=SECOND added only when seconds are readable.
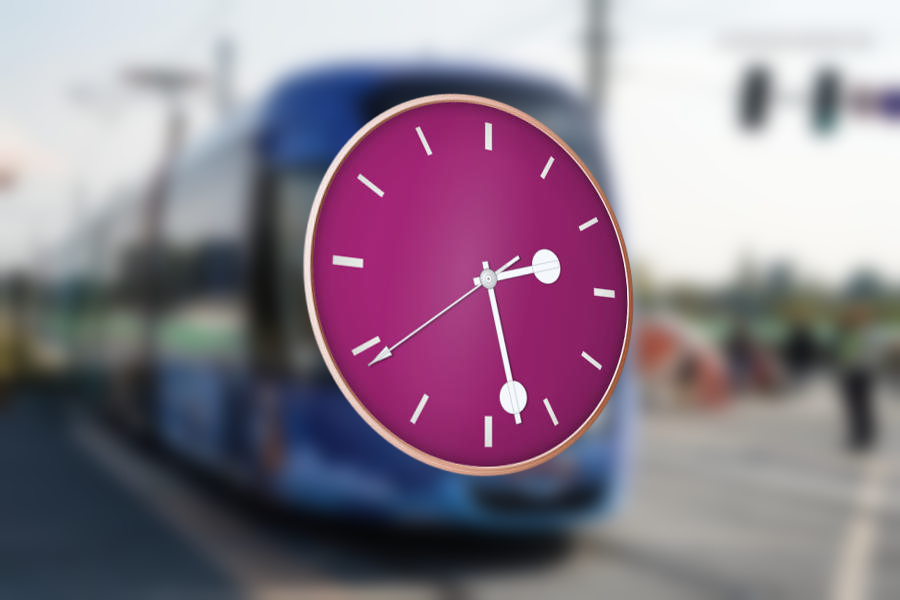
h=2 m=27 s=39
